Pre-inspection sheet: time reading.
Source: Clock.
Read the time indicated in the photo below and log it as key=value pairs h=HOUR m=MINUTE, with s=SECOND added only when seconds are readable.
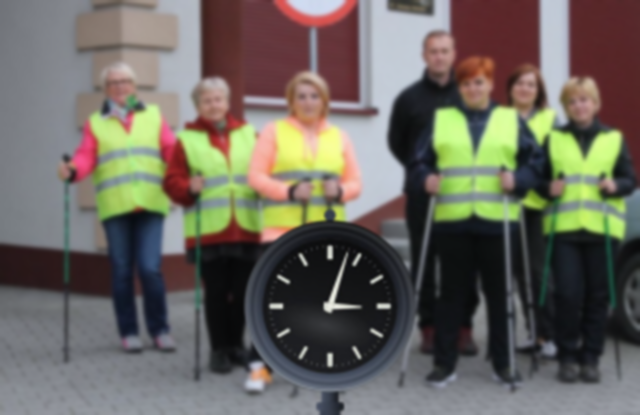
h=3 m=3
